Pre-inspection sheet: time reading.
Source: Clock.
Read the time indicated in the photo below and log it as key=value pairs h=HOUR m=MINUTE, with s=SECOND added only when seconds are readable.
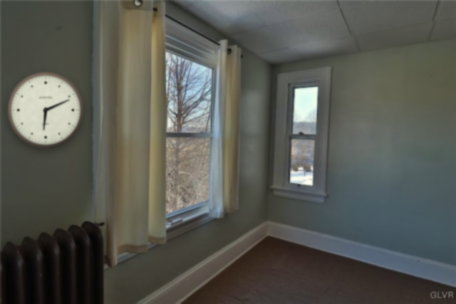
h=6 m=11
